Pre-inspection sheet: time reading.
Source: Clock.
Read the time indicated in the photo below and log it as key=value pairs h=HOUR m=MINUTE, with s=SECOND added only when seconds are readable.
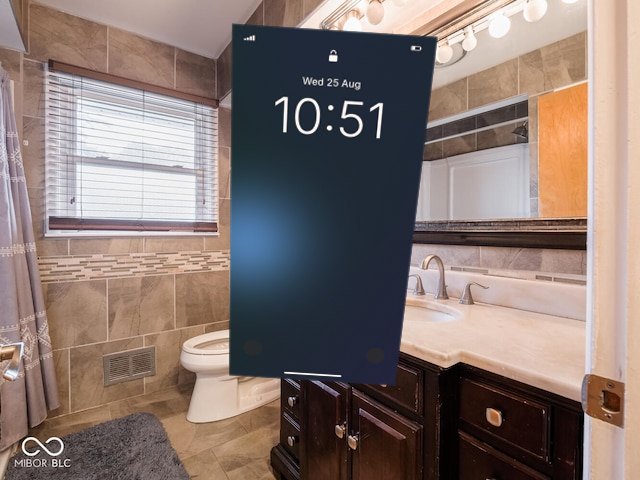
h=10 m=51
